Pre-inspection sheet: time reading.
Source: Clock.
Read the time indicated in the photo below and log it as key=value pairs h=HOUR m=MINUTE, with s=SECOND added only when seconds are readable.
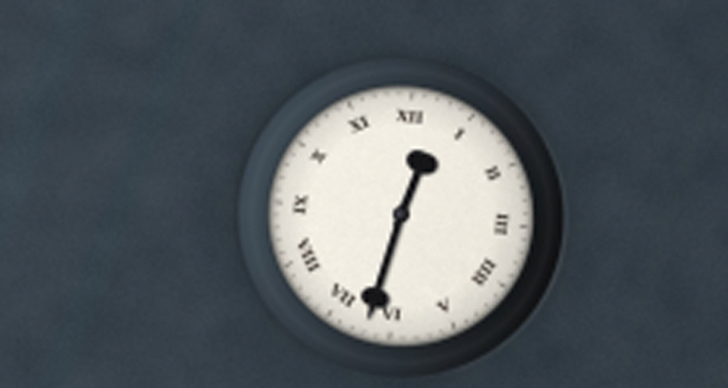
h=12 m=32
